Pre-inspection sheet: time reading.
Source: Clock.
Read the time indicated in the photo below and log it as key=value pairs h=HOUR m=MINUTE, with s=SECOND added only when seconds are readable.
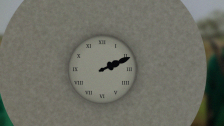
h=2 m=11
